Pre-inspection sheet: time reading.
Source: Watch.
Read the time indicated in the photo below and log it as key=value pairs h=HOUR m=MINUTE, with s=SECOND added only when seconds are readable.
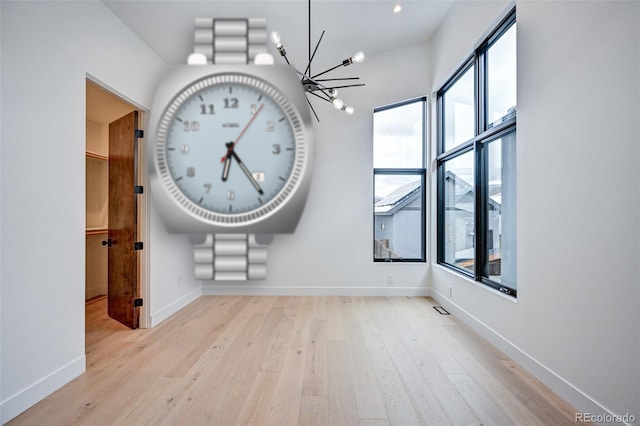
h=6 m=24 s=6
